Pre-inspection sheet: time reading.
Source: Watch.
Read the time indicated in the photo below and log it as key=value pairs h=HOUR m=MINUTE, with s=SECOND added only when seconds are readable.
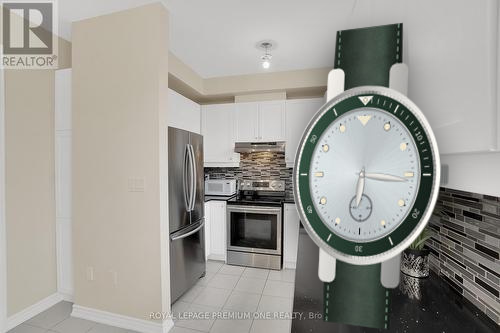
h=6 m=16
